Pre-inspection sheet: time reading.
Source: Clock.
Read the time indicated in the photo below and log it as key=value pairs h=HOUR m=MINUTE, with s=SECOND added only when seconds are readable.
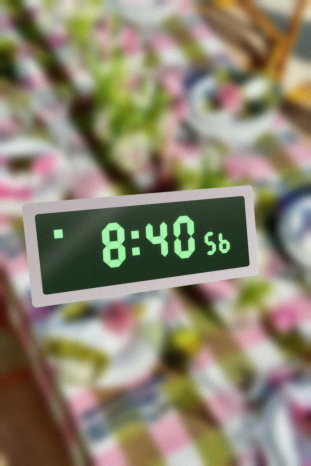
h=8 m=40 s=56
